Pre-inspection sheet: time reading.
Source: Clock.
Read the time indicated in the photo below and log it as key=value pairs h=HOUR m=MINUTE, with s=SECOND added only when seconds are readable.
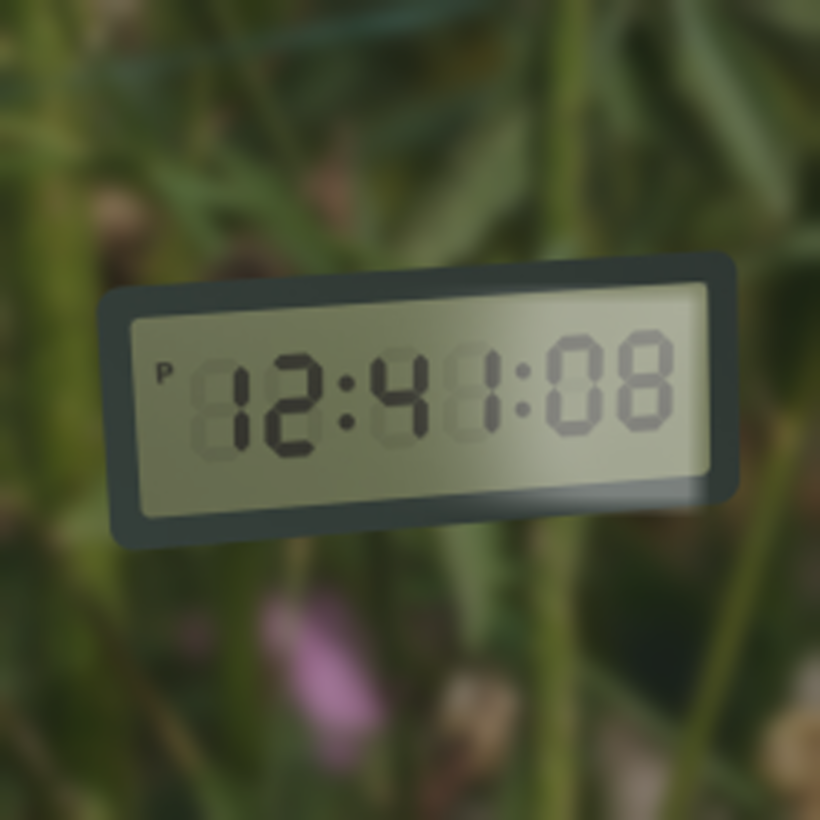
h=12 m=41 s=8
